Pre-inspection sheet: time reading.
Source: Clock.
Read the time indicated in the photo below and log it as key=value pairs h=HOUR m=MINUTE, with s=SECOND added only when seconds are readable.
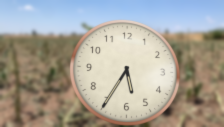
h=5 m=35
